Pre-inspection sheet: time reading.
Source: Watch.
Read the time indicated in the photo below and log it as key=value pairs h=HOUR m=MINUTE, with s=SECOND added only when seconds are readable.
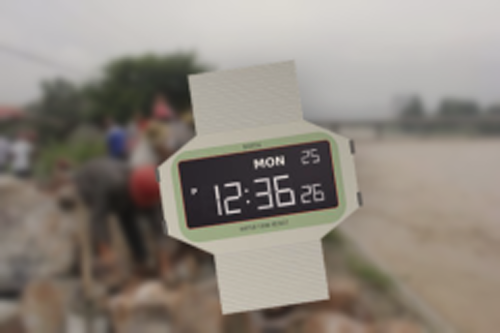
h=12 m=36 s=26
